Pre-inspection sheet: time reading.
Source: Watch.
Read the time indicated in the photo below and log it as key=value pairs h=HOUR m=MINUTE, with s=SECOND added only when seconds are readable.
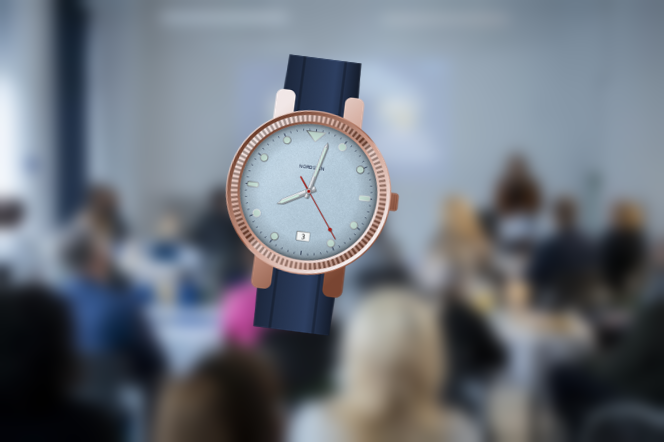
h=8 m=2 s=24
